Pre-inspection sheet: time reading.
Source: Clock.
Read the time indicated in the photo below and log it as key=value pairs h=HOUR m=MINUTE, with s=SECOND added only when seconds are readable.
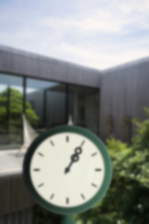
h=1 m=5
